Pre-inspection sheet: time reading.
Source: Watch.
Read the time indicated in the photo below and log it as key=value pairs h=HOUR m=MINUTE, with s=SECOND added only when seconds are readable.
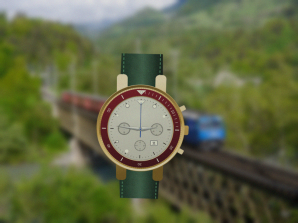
h=2 m=46
